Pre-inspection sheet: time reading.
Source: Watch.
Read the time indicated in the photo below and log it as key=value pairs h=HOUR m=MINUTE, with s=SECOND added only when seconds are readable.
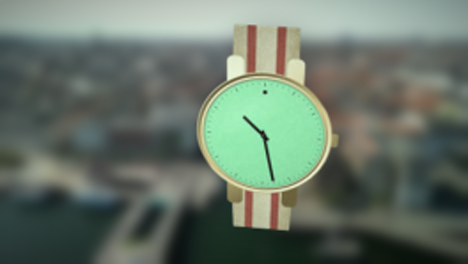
h=10 m=28
